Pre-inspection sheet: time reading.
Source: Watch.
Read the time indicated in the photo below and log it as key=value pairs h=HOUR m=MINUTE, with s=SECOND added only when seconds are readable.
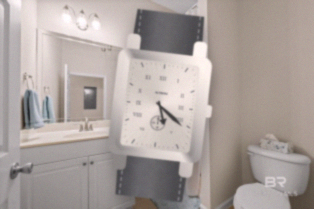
h=5 m=21
